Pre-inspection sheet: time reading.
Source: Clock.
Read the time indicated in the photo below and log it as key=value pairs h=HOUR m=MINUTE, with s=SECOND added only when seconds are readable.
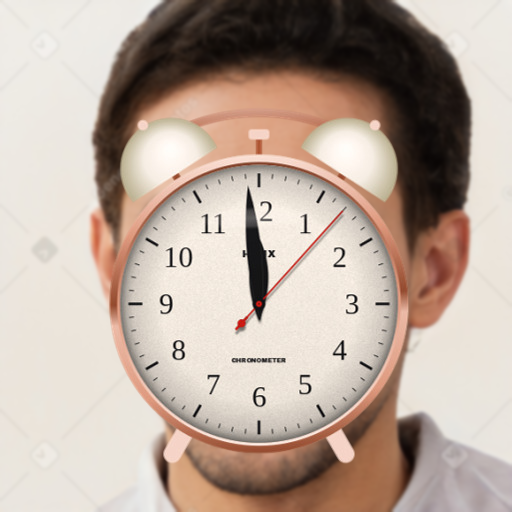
h=11 m=59 s=7
